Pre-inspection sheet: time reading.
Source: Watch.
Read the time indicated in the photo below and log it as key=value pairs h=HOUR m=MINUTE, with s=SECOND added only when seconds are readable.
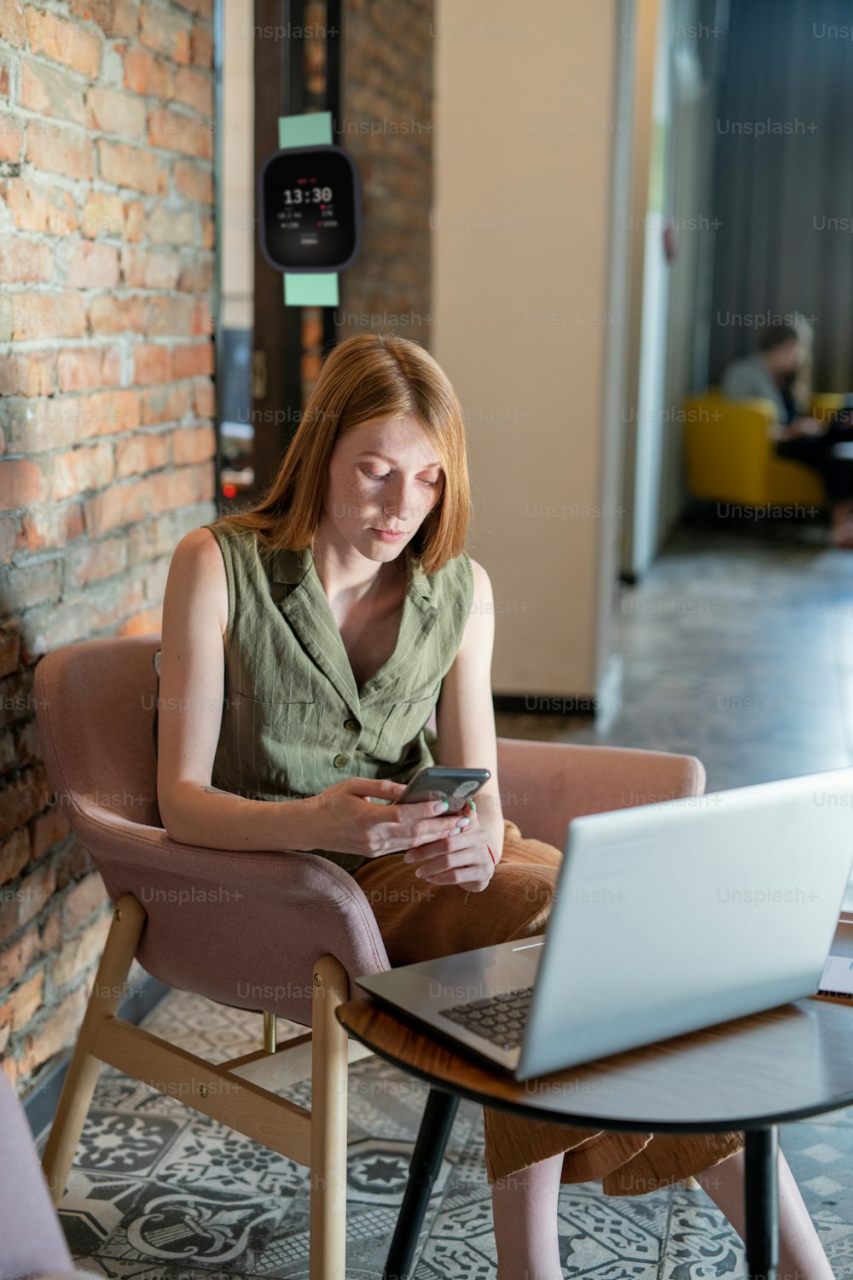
h=13 m=30
